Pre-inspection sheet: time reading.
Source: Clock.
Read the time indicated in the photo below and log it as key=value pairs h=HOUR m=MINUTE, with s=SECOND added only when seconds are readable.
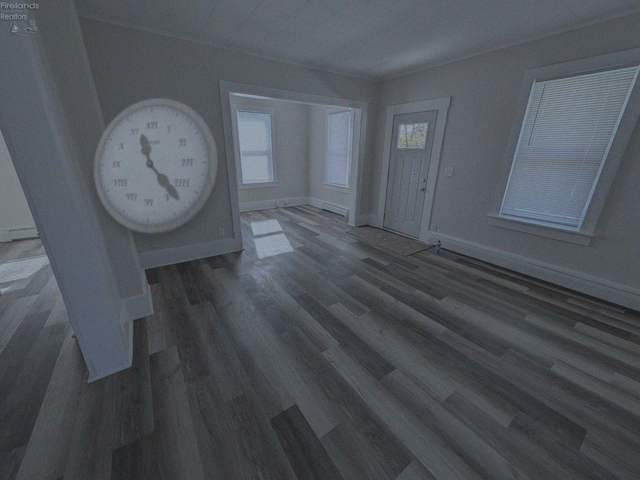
h=11 m=23
